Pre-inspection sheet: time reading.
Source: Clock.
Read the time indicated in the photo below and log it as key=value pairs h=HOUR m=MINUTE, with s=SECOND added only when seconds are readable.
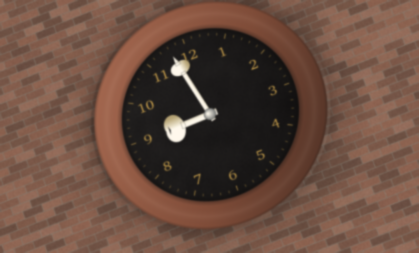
h=8 m=58
